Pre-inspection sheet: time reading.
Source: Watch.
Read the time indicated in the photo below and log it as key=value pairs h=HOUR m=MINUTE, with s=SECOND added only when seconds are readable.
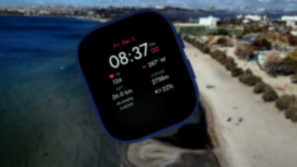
h=8 m=37
